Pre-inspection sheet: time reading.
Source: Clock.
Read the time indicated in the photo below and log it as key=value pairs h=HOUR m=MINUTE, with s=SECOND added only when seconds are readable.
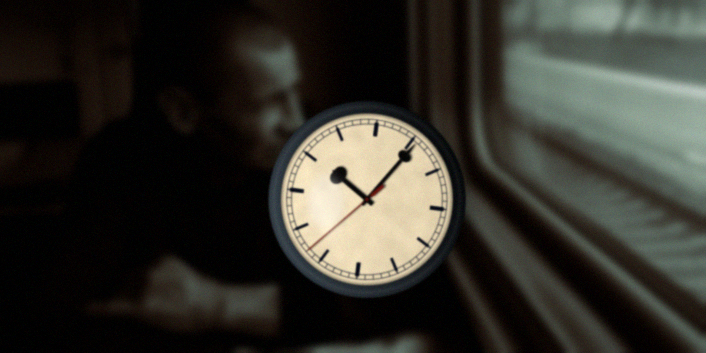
h=10 m=5 s=37
